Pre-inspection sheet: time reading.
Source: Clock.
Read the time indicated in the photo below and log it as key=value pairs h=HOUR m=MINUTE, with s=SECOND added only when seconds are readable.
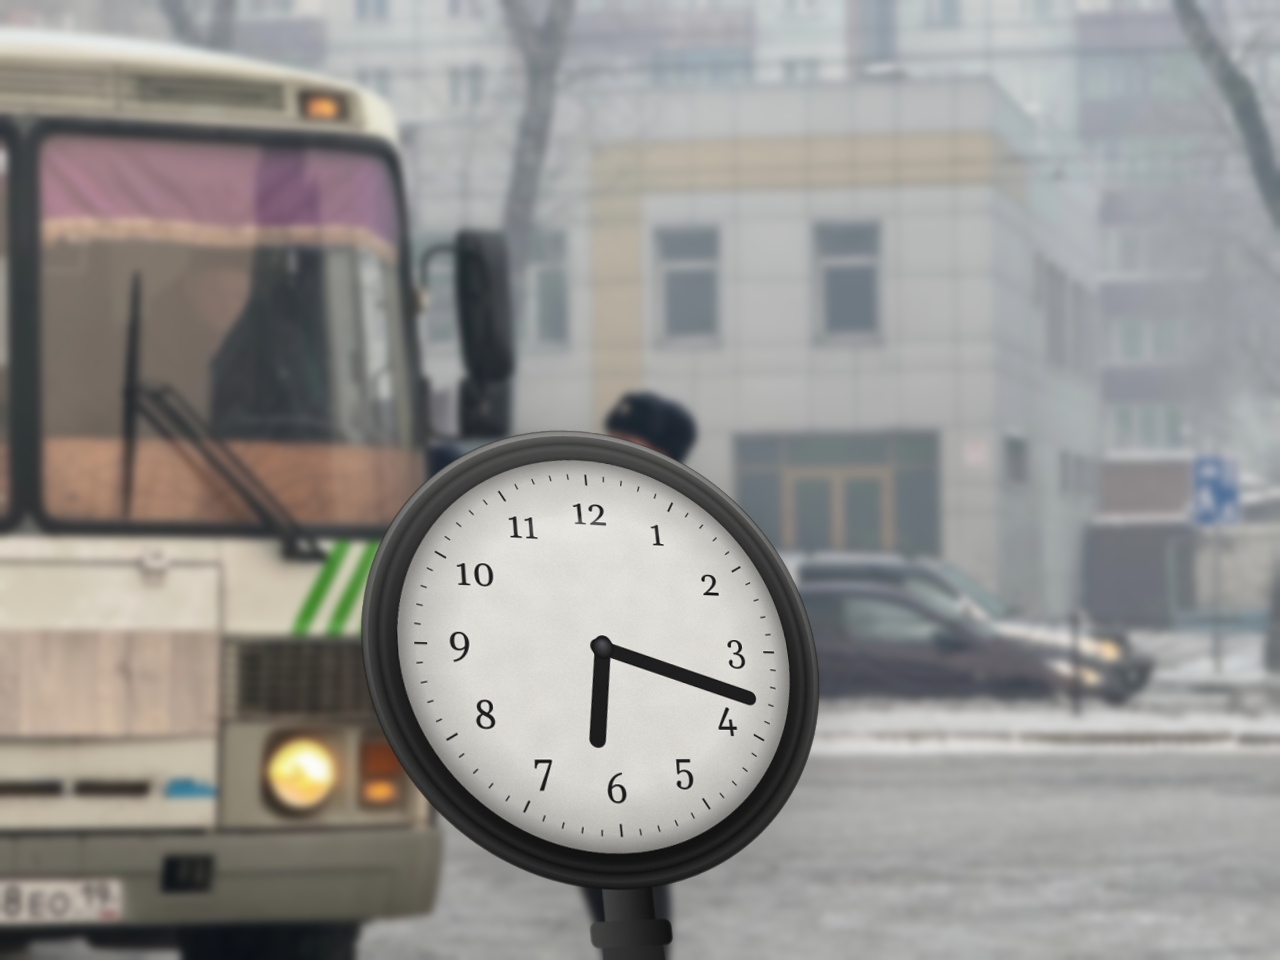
h=6 m=18
